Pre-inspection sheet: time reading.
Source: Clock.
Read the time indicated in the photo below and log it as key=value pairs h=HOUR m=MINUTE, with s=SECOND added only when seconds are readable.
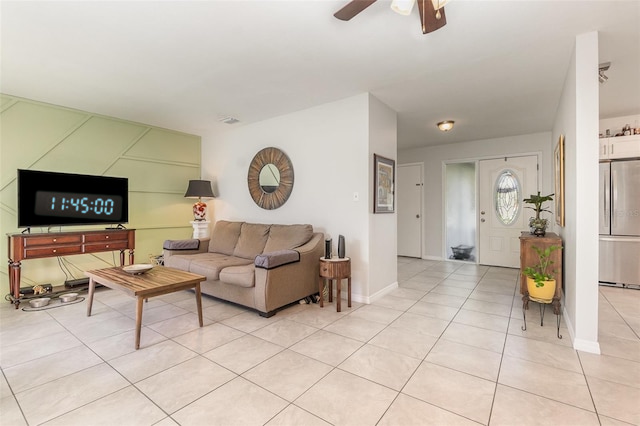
h=11 m=45 s=0
